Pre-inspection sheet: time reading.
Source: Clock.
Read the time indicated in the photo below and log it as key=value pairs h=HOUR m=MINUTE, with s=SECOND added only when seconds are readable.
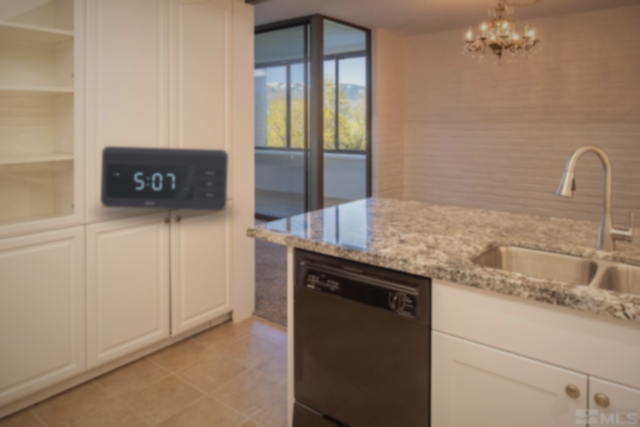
h=5 m=7
